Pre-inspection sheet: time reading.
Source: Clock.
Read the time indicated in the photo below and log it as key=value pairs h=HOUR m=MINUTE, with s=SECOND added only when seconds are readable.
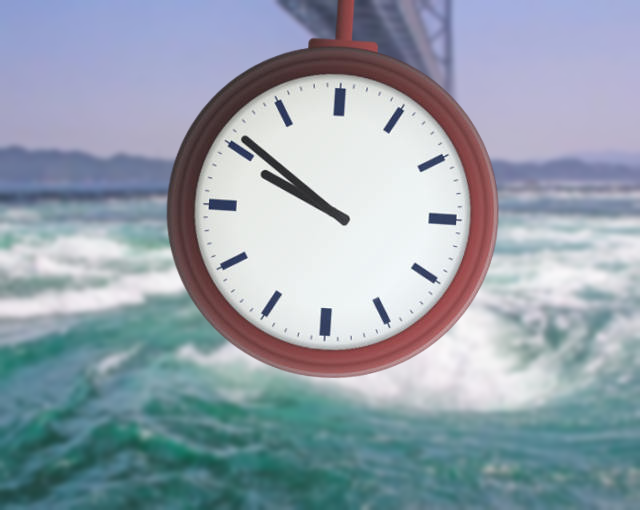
h=9 m=51
